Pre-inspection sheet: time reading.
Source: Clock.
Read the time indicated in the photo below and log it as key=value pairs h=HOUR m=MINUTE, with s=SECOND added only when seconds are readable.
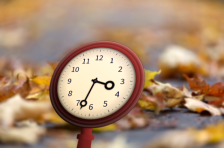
h=3 m=33
